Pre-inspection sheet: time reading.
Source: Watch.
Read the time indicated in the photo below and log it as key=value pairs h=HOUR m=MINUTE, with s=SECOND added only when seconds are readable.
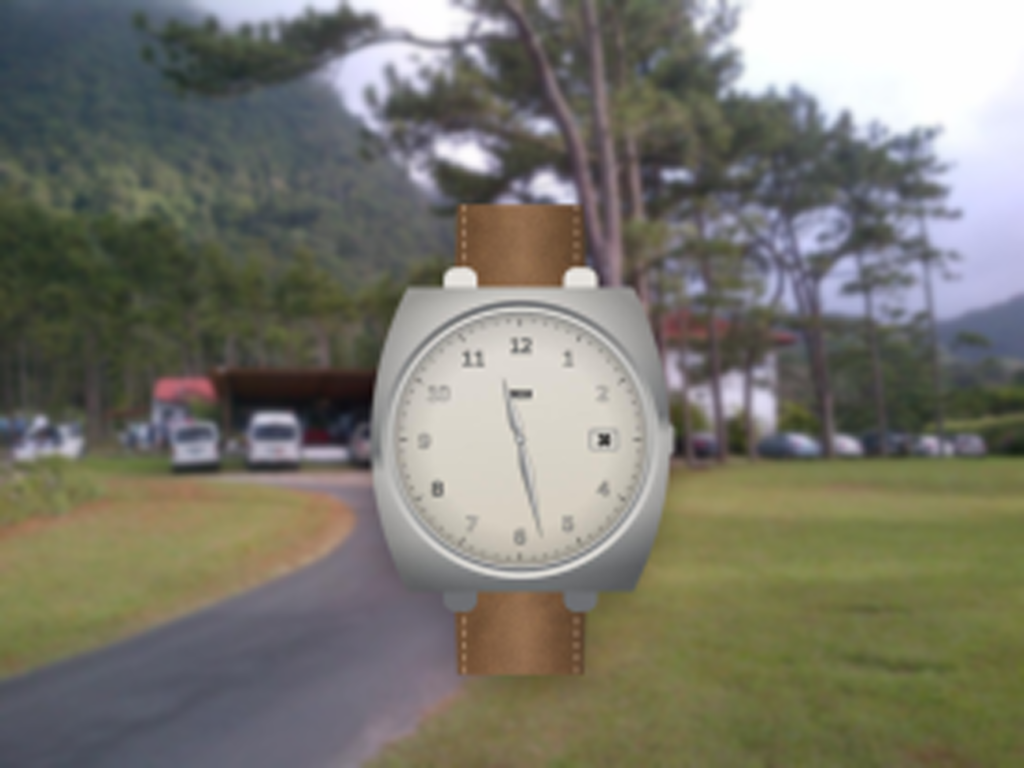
h=11 m=28
